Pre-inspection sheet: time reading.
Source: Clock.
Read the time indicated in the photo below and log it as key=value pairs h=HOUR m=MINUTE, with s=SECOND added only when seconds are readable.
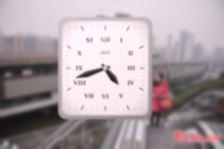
h=4 m=42
